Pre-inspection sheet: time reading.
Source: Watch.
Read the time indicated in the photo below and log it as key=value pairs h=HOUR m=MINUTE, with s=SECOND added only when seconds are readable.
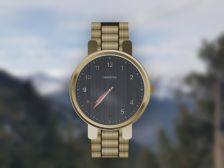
h=7 m=37
